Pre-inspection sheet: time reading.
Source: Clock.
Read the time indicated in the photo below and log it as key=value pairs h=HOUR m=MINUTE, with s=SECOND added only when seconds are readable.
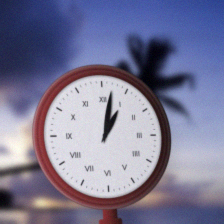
h=1 m=2
